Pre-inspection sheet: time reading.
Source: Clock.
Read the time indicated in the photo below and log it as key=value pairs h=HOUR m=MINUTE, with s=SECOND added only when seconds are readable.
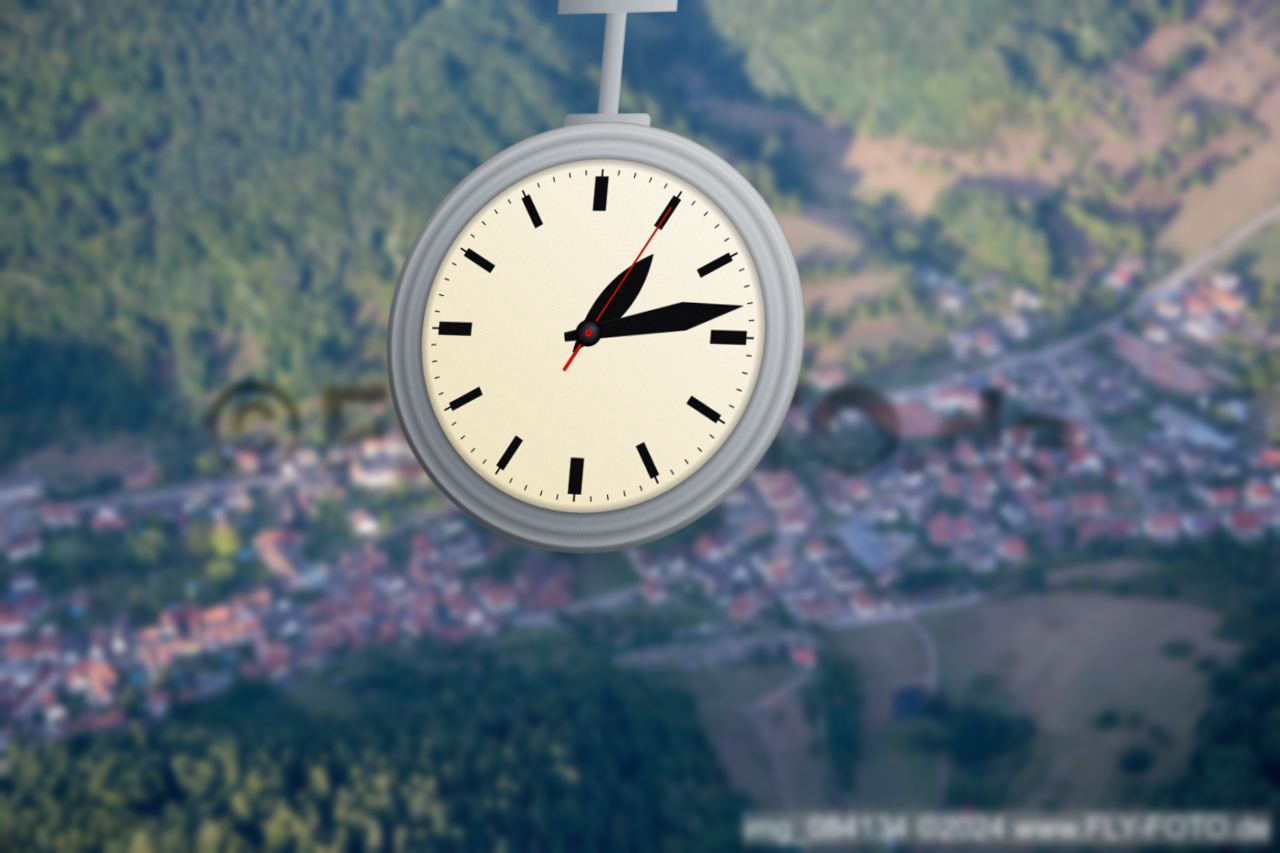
h=1 m=13 s=5
